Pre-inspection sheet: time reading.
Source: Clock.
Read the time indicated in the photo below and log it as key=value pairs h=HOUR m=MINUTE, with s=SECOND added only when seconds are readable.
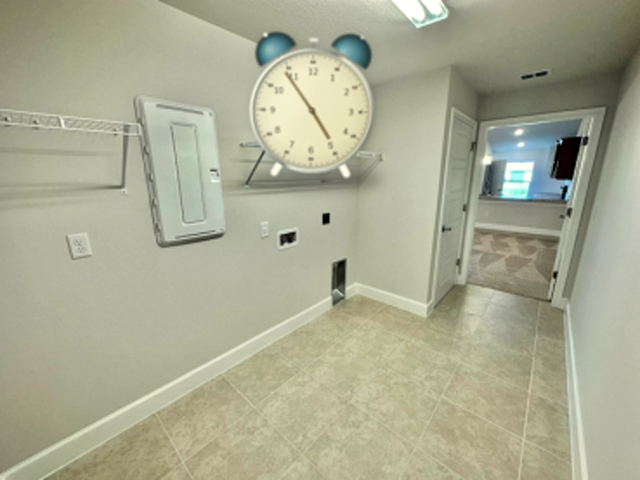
h=4 m=54
